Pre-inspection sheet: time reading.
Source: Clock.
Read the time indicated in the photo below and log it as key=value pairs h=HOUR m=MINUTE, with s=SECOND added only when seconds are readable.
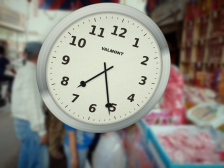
h=7 m=26
